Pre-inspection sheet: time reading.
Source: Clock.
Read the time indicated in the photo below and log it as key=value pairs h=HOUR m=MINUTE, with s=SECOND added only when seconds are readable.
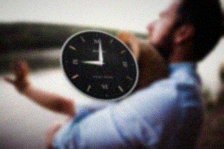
h=9 m=1
